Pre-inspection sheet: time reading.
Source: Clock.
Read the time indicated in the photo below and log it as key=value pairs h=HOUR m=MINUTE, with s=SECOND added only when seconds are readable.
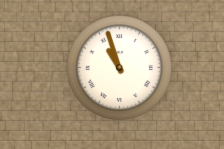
h=10 m=57
